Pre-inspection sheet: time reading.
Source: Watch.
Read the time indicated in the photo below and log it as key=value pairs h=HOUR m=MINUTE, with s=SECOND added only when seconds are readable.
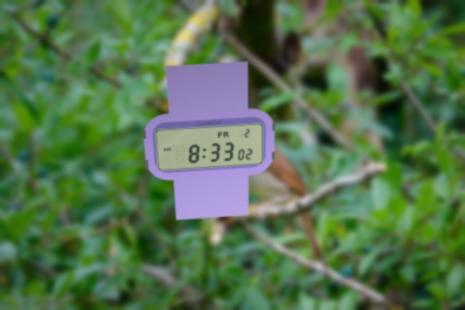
h=8 m=33 s=2
